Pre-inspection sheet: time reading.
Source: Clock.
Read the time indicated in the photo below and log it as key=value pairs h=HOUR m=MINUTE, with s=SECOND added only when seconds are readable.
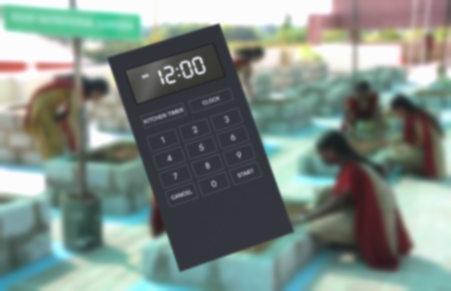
h=12 m=0
